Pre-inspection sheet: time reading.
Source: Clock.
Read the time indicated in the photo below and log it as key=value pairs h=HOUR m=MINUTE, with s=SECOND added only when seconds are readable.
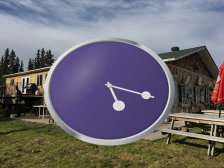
h=5 m=18
